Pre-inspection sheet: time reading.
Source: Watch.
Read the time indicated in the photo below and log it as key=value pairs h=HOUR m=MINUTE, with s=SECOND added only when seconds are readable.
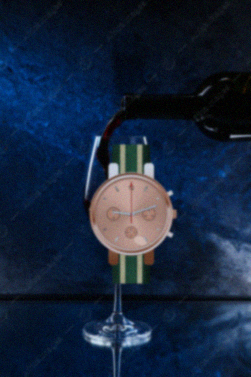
h=9 m=12
